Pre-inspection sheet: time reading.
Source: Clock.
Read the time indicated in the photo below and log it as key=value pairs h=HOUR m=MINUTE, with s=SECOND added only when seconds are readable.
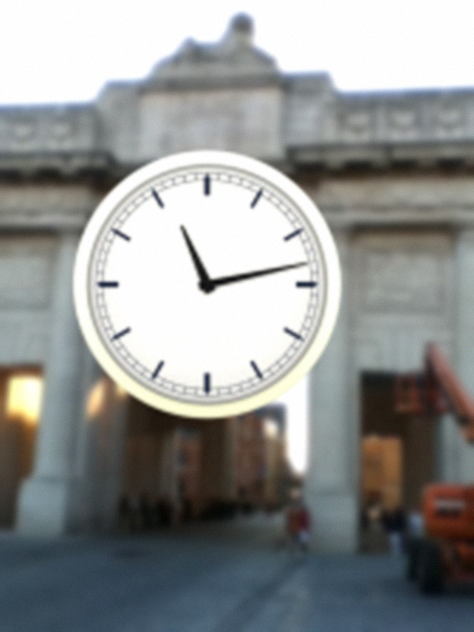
h=11 m=13
